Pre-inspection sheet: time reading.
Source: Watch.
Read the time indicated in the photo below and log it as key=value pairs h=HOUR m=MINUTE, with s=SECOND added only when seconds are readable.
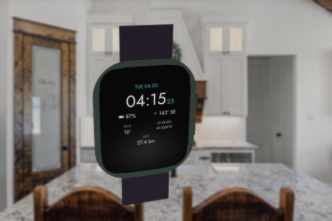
h=4 m=15
